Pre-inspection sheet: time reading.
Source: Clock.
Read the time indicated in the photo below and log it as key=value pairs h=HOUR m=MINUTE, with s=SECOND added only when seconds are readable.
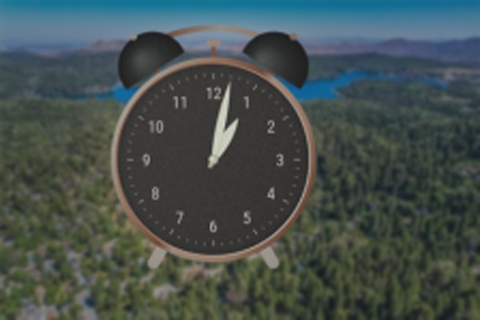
h=1 m=2
